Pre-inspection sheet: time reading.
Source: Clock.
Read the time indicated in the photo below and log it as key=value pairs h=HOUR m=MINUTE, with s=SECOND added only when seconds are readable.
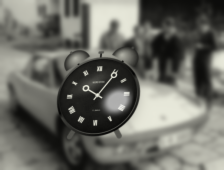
h=10 m=6
